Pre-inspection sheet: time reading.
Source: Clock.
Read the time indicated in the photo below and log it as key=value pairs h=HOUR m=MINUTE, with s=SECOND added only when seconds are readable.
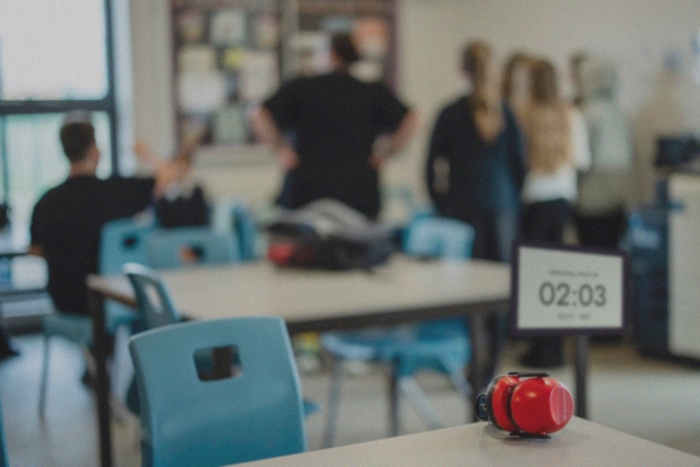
h=2 m=3
